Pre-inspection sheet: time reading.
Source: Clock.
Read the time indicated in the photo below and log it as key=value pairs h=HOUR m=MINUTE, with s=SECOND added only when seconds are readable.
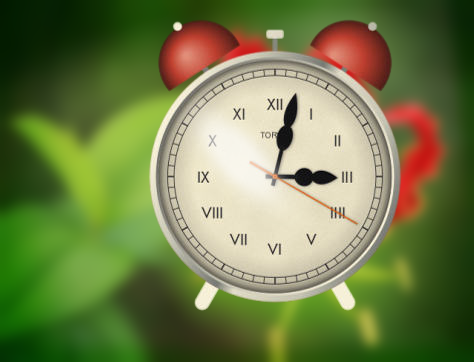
h=3 m=2 s=20
